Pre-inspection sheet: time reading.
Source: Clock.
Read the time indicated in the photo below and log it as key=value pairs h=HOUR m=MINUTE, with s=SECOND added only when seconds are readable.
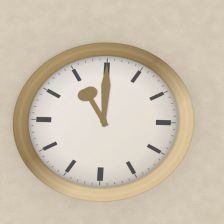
h=11 m=0
